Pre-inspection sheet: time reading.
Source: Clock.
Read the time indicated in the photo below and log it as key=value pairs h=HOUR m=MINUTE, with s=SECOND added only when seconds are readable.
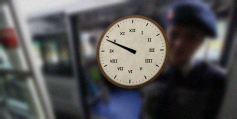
h=9 m=49
